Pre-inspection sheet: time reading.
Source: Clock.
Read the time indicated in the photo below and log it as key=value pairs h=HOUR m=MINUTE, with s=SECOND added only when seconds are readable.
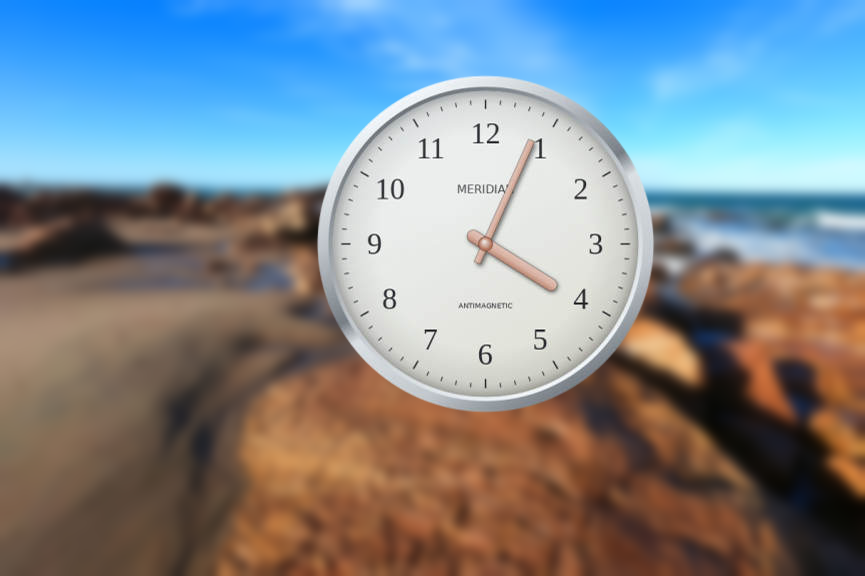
h=4 m=4
